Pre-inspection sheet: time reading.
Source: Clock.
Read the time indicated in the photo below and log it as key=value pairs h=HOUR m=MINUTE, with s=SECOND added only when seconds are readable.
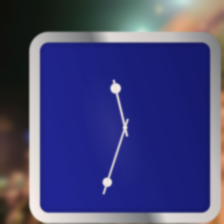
h=11 m=33
